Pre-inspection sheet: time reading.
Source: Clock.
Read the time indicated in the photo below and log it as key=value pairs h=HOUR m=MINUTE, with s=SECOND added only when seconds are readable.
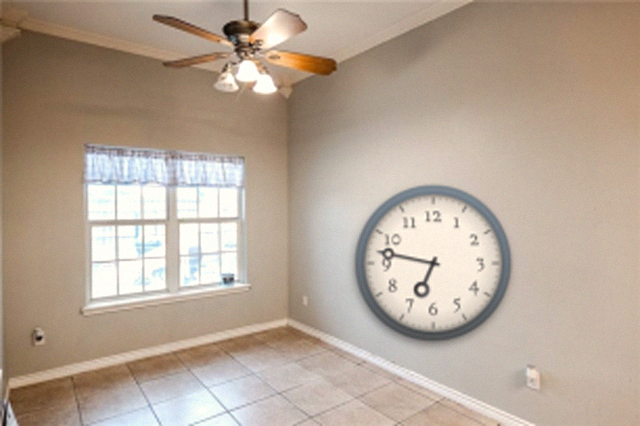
h=6 m=47
